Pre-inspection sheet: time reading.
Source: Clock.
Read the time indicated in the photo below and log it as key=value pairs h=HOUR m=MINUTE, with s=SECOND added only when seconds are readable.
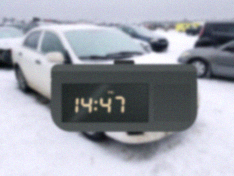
h=14 m=47
